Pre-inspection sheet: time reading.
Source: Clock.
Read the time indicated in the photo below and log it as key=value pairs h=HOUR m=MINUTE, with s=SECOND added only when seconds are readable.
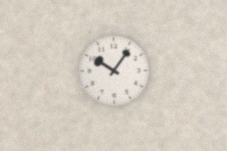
h=10 m=6
